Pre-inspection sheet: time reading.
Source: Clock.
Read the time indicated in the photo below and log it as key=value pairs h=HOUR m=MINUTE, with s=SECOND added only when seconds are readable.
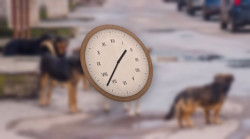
h=1 m=37
